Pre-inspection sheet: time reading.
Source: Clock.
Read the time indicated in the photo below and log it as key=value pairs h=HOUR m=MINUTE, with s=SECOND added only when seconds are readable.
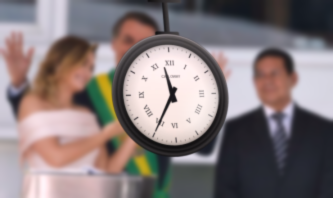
h=11 m=35
